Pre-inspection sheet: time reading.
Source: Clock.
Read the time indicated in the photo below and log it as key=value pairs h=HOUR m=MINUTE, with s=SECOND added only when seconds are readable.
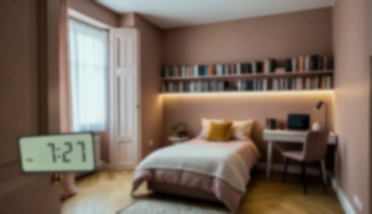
h=7 m=27
